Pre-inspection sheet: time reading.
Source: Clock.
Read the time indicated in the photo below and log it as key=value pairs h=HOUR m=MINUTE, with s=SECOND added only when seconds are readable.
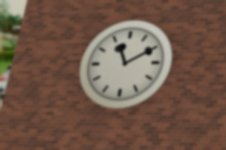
h=11 m=10
